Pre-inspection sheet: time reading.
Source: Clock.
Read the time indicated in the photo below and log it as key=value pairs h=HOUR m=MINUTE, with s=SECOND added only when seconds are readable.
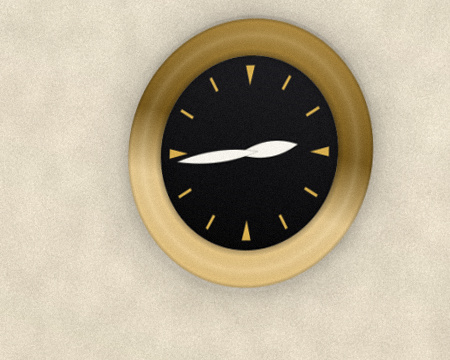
h=2 m=44
